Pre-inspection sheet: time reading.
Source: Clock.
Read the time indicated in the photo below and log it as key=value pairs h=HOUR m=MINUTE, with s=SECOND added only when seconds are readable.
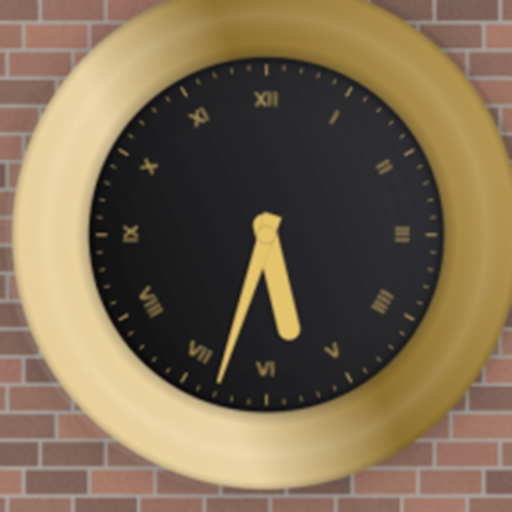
h=5 m=33
